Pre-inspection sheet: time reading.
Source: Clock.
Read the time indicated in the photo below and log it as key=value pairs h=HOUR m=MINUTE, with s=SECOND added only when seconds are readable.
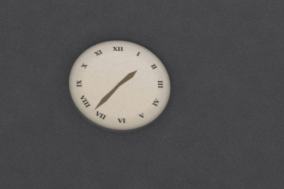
h=1 m=37
